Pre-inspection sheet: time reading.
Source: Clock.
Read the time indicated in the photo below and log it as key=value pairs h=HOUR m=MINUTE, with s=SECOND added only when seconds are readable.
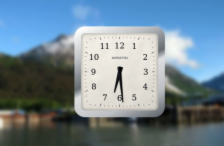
h=6 m=29
